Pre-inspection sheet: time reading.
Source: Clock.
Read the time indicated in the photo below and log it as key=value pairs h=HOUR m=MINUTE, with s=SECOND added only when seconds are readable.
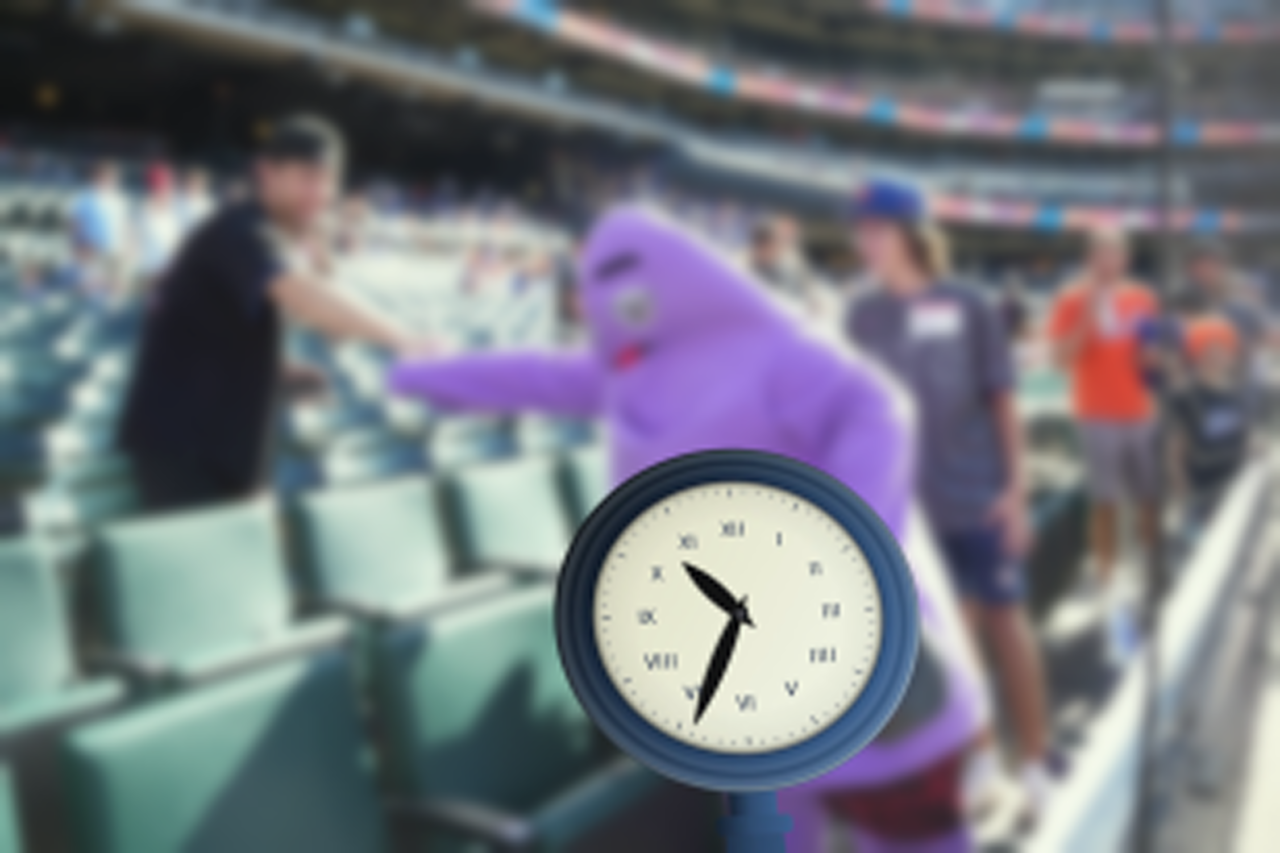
h=10 m=34
